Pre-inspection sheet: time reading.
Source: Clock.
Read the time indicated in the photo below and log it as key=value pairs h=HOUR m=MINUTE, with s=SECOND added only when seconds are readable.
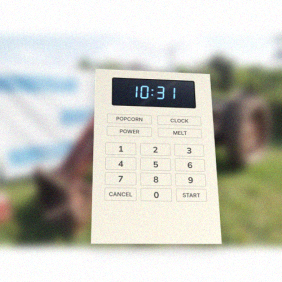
h=10 m=31
